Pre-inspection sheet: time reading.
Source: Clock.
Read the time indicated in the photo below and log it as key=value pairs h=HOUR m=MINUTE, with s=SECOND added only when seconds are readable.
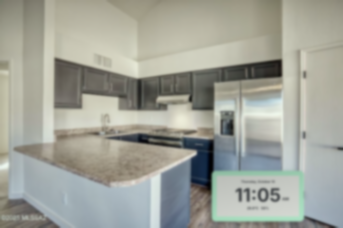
h=11 m=5
